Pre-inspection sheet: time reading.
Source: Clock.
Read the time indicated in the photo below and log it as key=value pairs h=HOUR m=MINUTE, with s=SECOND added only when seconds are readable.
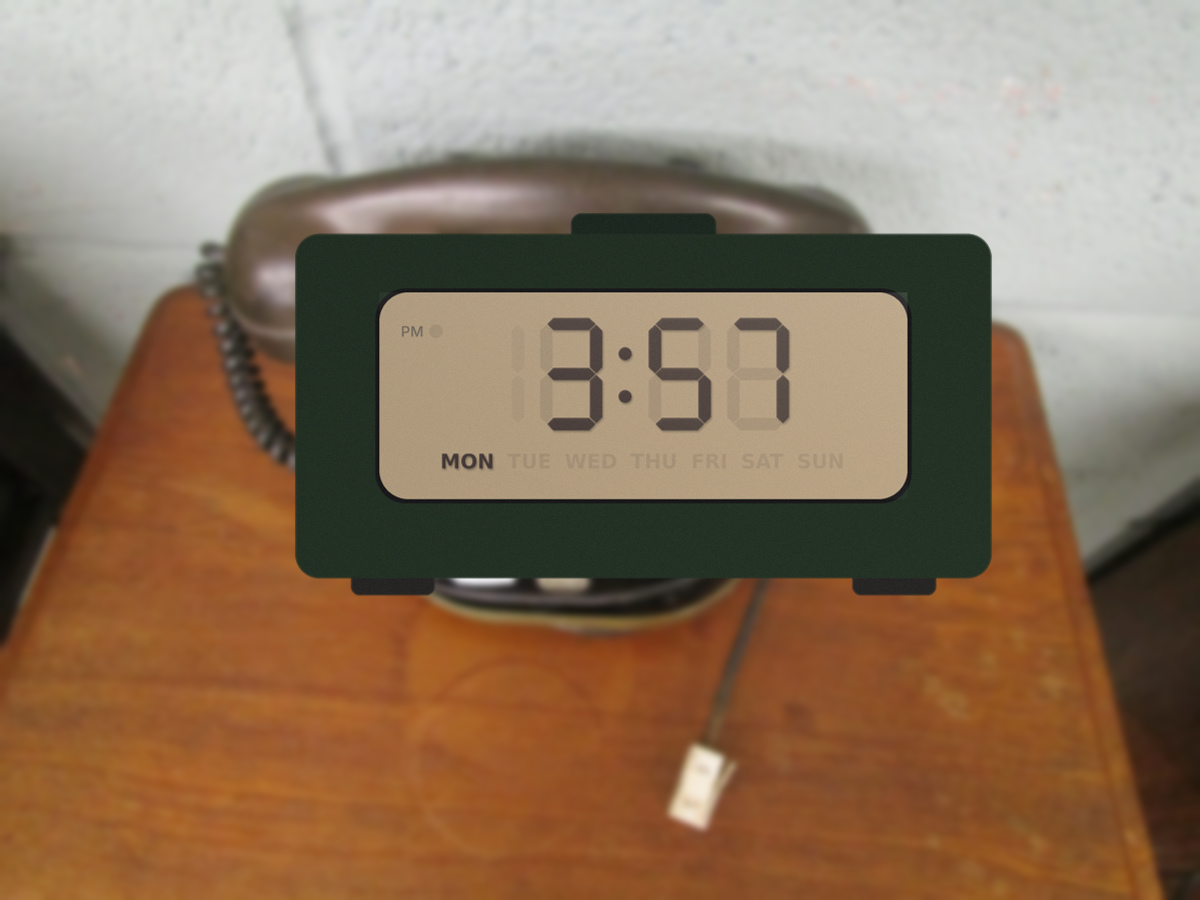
h=3 m=57
